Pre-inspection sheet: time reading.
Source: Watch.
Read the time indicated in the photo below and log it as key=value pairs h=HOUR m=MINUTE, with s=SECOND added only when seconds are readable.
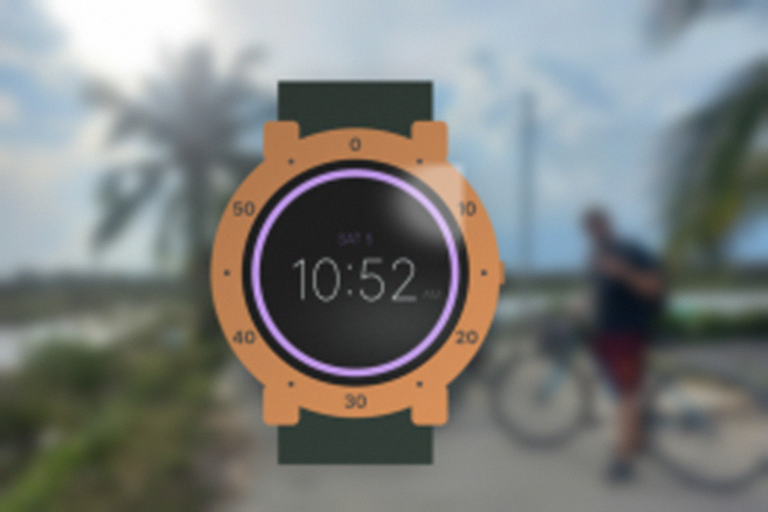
h=10 m=52
